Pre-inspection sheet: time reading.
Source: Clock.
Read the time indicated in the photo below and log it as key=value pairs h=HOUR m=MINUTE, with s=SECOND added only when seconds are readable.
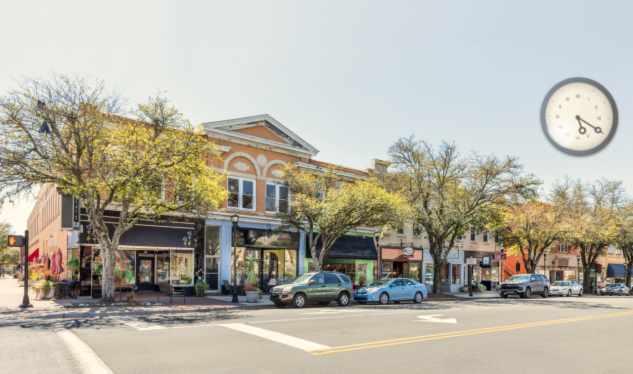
h=5 m=20
